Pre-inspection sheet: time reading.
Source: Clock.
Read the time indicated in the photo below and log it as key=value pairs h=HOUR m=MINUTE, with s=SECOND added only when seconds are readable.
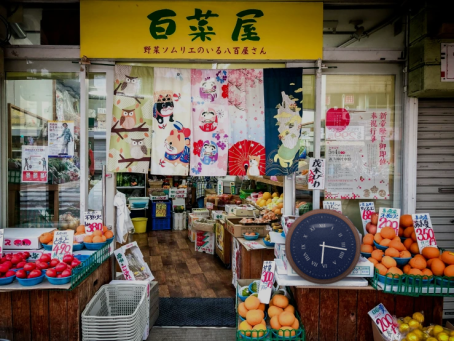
h=6 m=17
